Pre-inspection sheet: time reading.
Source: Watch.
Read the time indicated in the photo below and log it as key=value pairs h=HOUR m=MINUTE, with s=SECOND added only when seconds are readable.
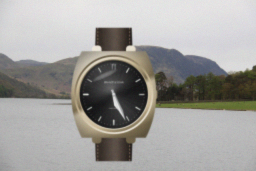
h=5 m=26
